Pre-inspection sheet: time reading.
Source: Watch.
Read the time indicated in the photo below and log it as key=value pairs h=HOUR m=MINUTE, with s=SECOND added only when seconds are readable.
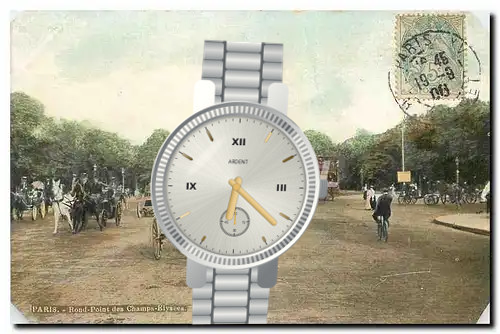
h=6 m=22
